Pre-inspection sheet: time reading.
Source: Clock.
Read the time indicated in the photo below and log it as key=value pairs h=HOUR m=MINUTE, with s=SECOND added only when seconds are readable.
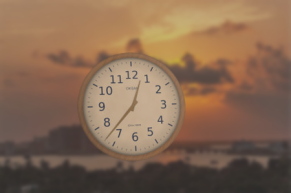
h=12 m=37
